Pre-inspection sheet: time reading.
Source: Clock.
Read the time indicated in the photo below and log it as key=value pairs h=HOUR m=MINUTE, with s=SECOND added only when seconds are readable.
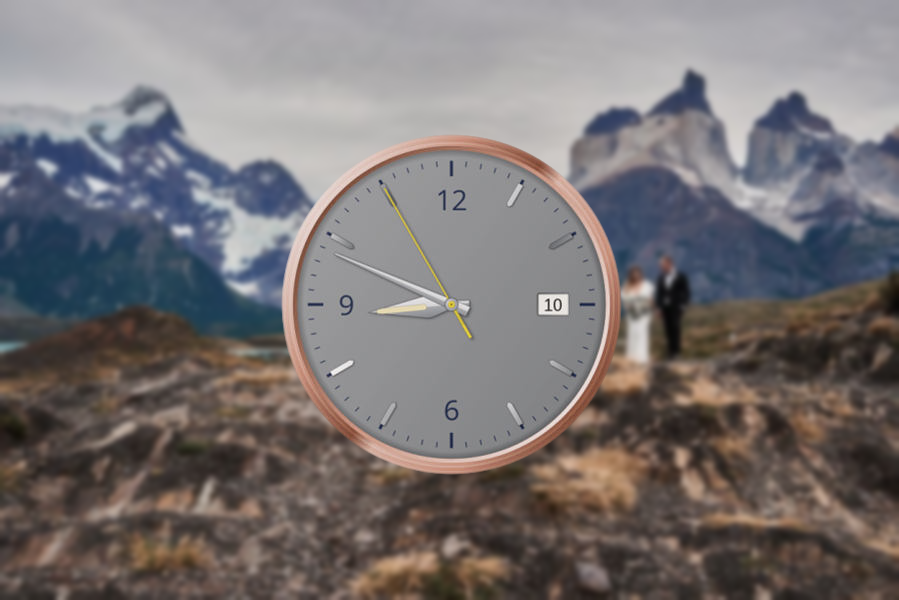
h=8 m=48 s=55
